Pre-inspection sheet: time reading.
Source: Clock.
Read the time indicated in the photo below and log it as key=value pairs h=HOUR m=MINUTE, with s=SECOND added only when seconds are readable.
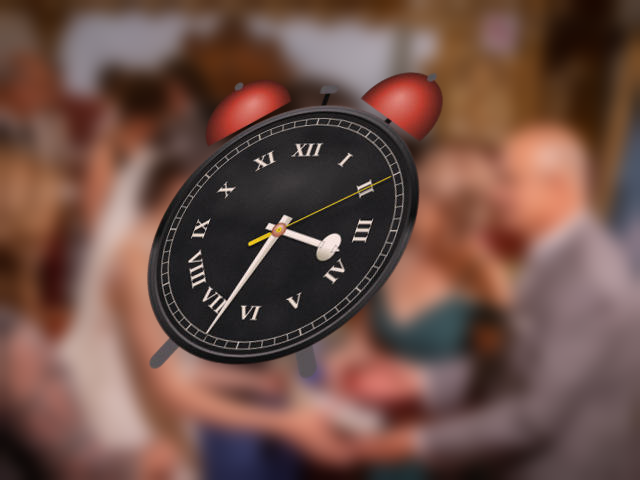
h=3 m=33 s=10
